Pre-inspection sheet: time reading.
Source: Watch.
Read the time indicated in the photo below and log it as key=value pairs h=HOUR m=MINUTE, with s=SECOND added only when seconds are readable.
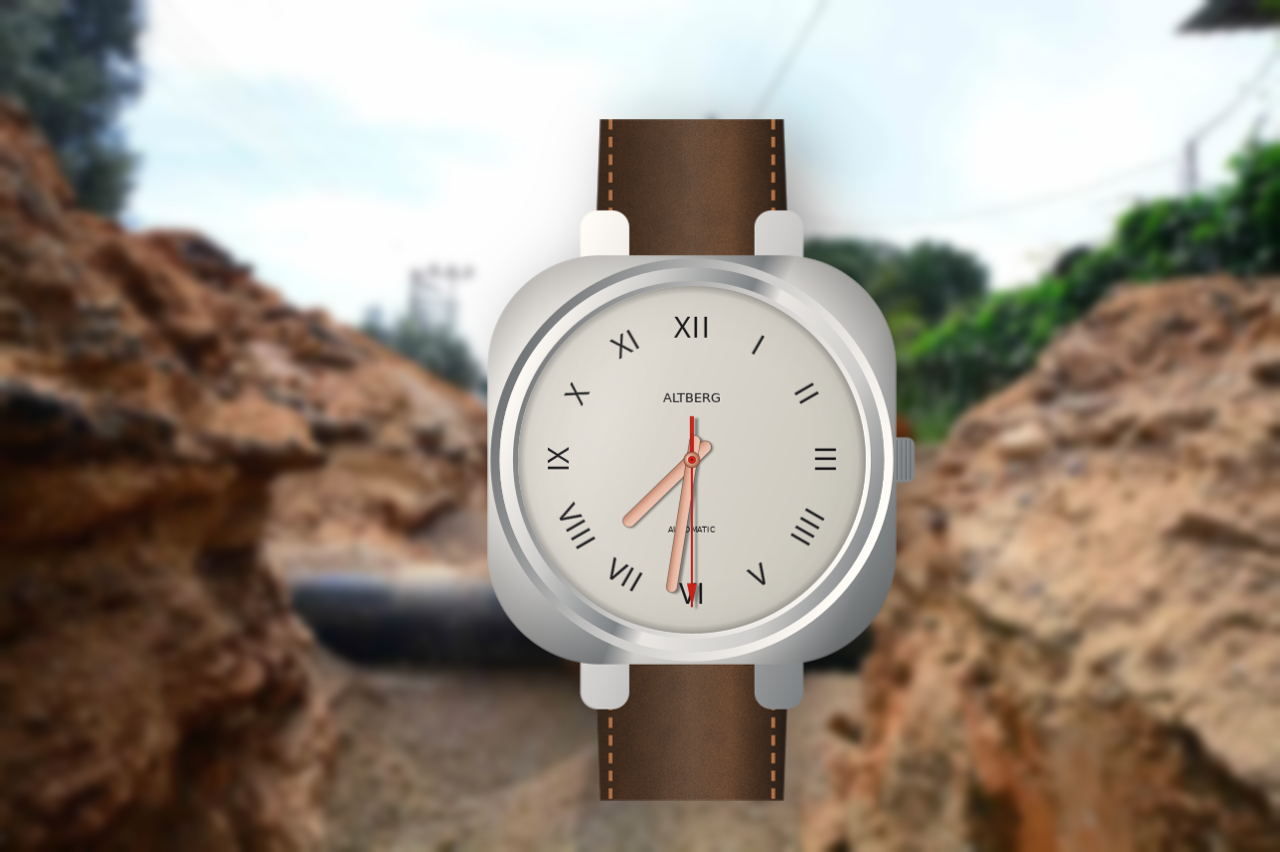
h=7 m=31 s=30
